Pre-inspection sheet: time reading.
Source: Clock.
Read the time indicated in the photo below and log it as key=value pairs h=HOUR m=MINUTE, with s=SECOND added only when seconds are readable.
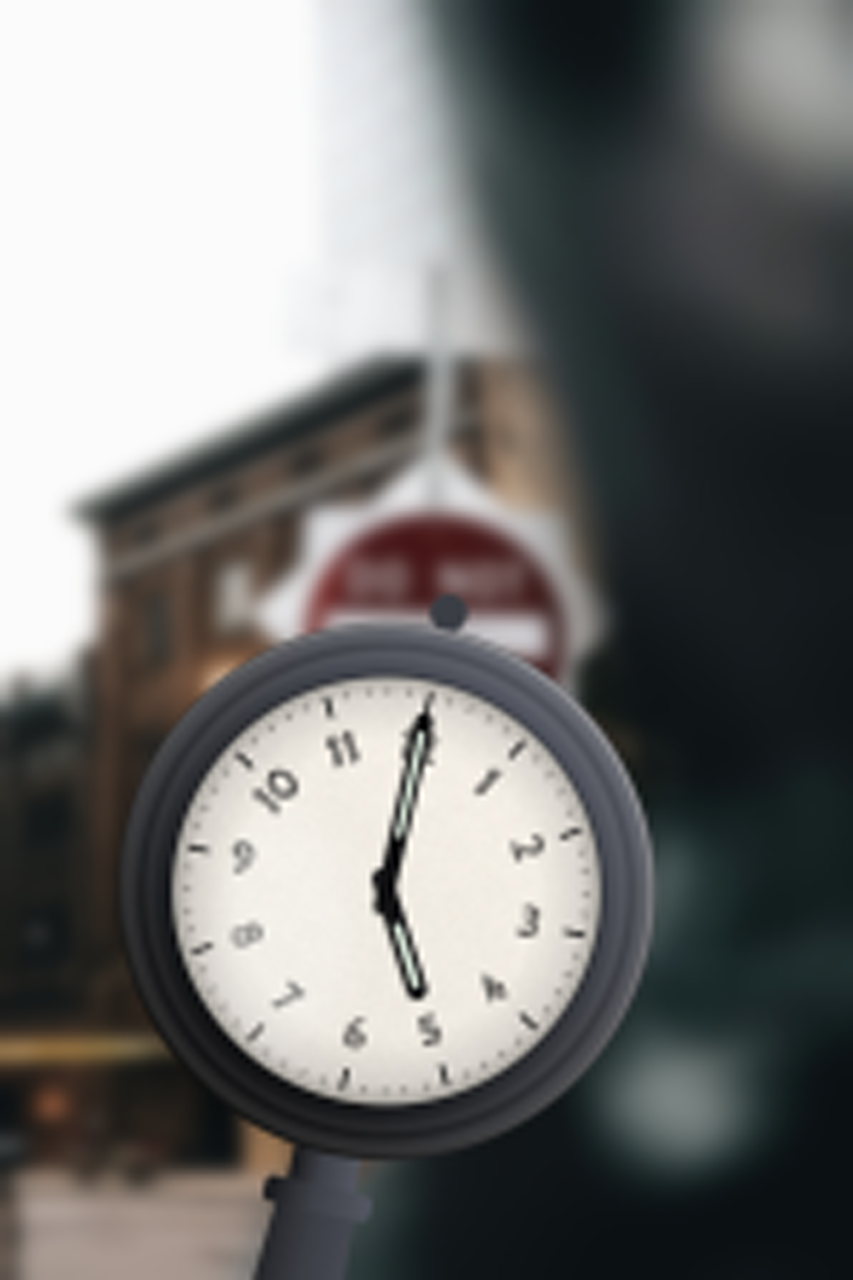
h=5 m=0
